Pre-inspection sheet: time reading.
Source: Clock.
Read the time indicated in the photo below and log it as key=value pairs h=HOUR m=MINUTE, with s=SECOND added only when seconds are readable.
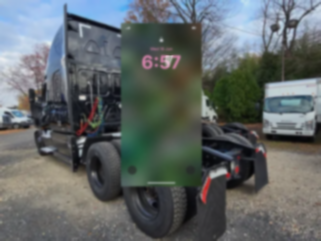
h=6 m=57
